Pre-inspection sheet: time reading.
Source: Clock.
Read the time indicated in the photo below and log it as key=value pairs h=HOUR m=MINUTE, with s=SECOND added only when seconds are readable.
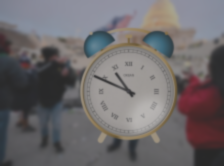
h=10 m=49
